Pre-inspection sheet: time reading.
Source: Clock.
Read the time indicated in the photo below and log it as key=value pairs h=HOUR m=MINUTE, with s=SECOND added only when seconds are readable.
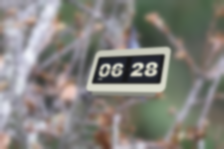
h=6 m=28
